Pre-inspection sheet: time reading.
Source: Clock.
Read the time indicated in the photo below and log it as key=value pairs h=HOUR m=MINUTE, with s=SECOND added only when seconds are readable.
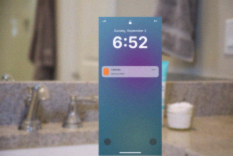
h=6 m=52
